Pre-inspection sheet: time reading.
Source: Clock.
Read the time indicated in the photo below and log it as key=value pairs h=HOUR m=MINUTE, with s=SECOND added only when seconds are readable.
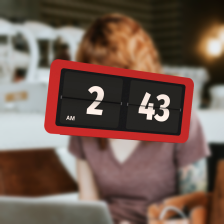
h=2 m=43
